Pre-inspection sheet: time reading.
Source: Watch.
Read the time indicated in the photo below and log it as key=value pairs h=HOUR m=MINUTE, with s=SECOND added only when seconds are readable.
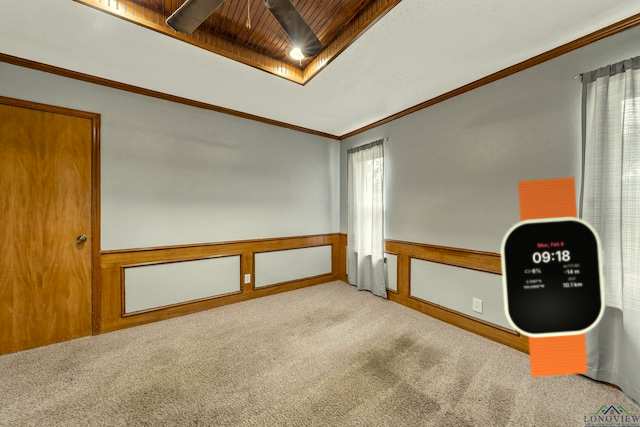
h=9 m=18
